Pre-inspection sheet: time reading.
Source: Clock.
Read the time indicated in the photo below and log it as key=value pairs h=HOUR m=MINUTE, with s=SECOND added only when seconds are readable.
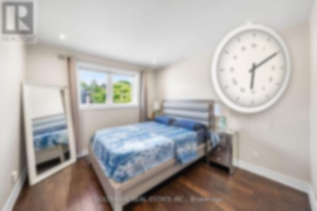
h=6 m=10
